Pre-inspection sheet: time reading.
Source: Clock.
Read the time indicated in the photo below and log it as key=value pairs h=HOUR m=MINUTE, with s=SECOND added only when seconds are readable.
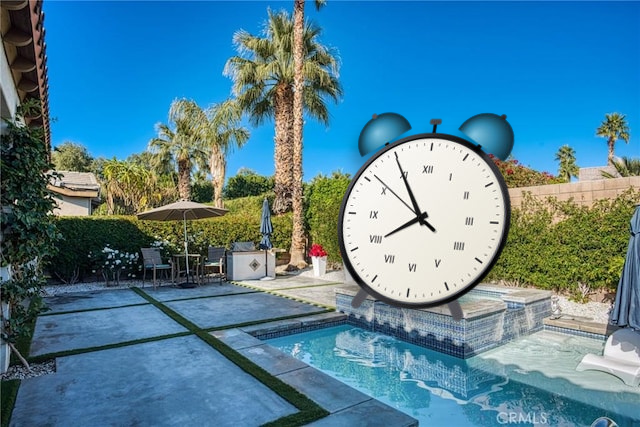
h=7 m=54 s=51
